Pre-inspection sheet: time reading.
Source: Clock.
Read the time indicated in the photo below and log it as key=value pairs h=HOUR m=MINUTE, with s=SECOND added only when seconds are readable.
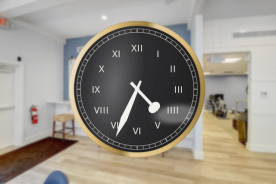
h=4 m=34
